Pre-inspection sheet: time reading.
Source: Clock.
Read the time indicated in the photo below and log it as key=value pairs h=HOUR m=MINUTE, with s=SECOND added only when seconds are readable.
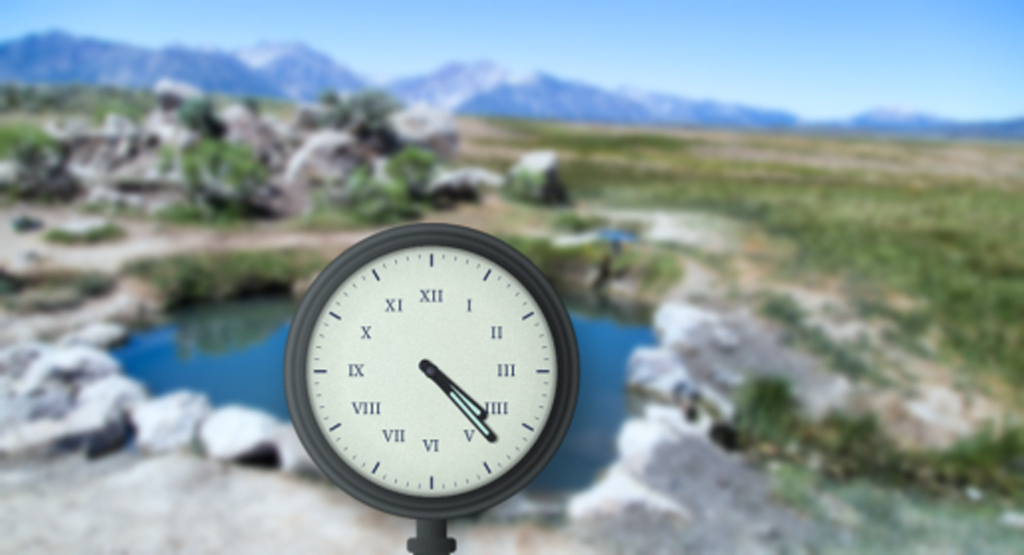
h=4 m=23
